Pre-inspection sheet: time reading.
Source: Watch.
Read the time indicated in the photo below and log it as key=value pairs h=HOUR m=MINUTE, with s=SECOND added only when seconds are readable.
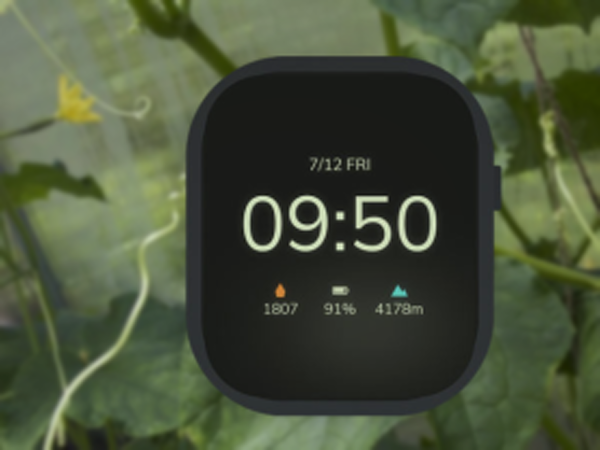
h=9 m=50
